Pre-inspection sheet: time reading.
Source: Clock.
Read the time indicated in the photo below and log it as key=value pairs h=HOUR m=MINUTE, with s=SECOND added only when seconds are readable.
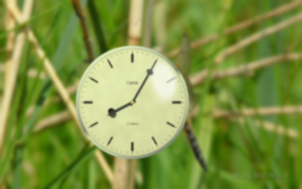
h=8 m=5
